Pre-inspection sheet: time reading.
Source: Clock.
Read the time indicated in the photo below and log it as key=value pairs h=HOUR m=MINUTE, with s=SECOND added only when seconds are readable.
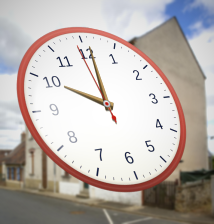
h=10 m=0 s=59
